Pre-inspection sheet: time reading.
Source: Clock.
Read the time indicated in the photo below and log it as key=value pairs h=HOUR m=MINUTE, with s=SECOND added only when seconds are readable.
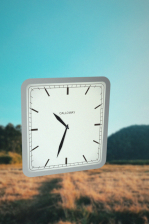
h=10 m=33
